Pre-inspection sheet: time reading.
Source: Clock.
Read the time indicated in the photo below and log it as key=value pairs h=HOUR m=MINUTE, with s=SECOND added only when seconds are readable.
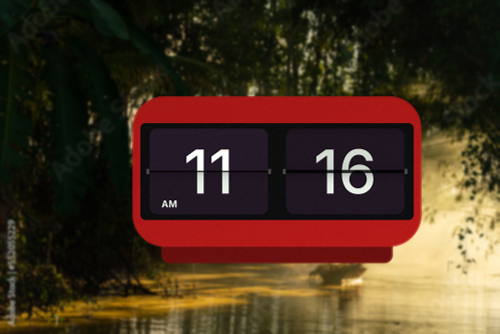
h=11 m=16
